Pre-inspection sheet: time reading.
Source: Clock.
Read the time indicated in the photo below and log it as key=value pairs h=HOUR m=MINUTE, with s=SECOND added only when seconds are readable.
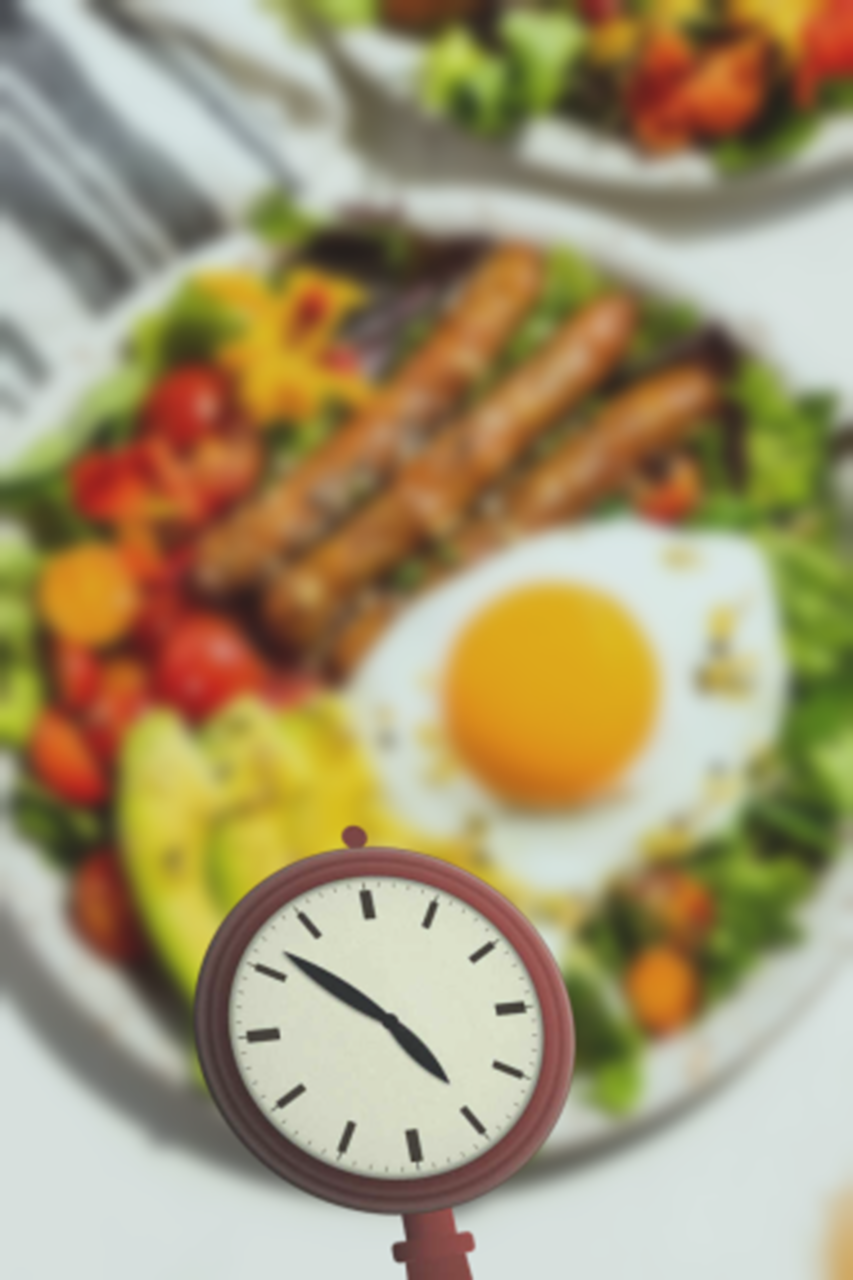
h=4 m=52
